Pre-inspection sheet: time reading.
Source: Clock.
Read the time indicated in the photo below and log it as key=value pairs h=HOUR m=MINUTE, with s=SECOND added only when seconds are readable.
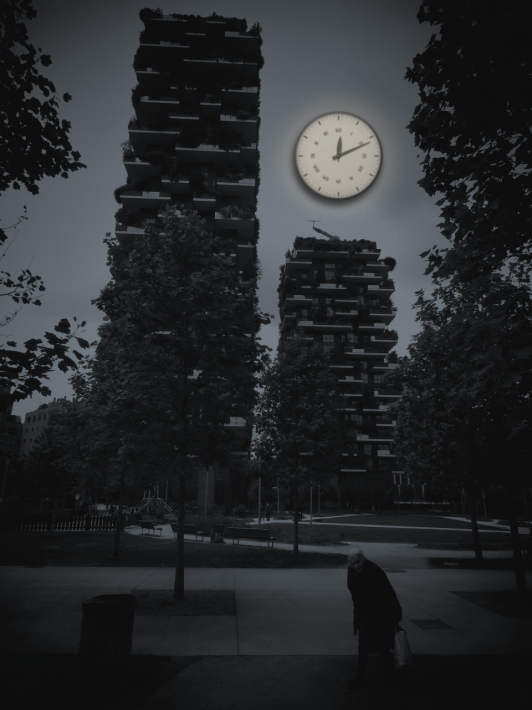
h=12 m=11
